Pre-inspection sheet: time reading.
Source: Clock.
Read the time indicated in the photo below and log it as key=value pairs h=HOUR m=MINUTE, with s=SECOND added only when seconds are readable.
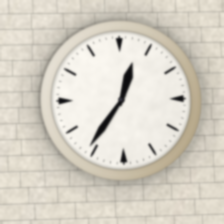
h=12 m=36
